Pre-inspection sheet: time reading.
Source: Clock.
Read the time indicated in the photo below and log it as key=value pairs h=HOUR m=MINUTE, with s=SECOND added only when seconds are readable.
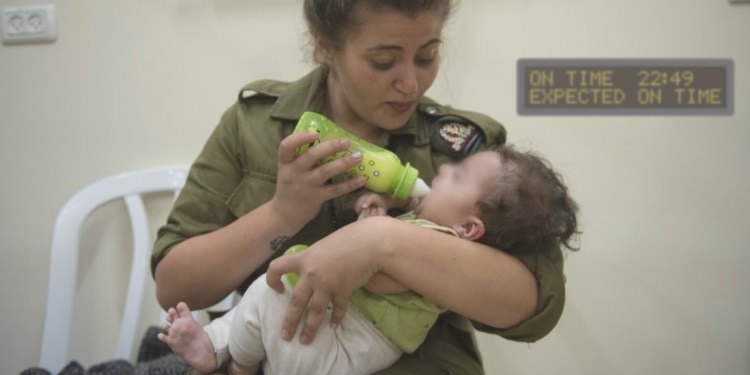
h=22 m=49
